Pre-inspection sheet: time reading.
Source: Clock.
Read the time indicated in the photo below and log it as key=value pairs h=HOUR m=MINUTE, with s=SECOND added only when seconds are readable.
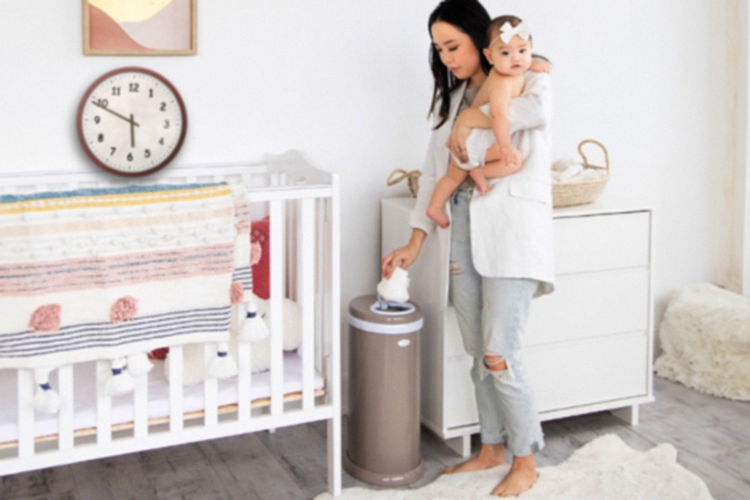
h=5 m=49
